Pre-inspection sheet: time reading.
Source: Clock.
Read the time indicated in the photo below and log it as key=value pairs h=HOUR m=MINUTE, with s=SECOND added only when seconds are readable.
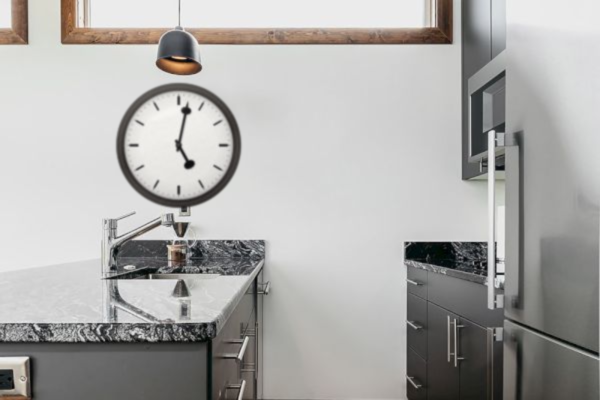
h=5 m=2
